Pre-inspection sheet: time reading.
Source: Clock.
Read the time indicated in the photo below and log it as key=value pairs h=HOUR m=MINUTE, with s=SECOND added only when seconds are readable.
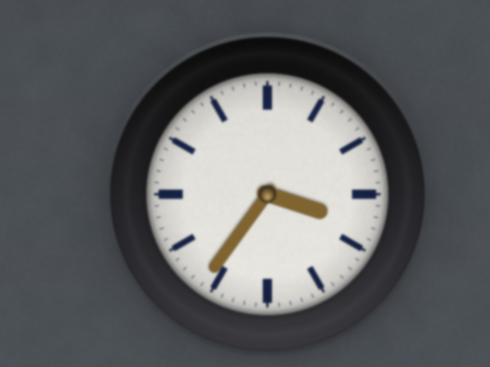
h=3 m=36
